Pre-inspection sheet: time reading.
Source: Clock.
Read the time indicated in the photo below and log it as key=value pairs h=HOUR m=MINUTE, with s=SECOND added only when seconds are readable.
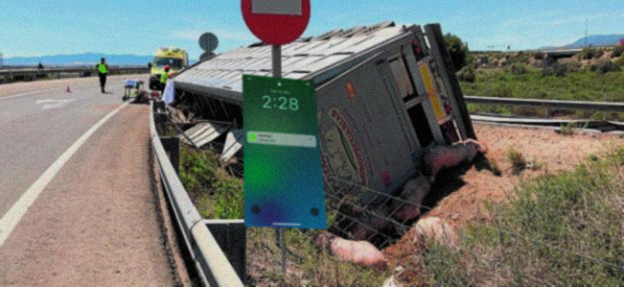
h=2 m=28
